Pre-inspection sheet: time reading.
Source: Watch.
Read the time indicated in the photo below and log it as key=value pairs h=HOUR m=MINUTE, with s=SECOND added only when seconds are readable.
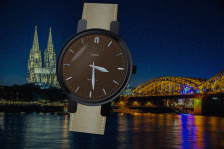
h=3 m=29
